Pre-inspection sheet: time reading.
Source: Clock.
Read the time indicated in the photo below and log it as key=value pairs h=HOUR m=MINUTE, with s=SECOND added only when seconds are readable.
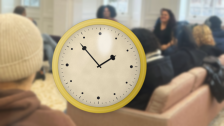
h=1 m=53
